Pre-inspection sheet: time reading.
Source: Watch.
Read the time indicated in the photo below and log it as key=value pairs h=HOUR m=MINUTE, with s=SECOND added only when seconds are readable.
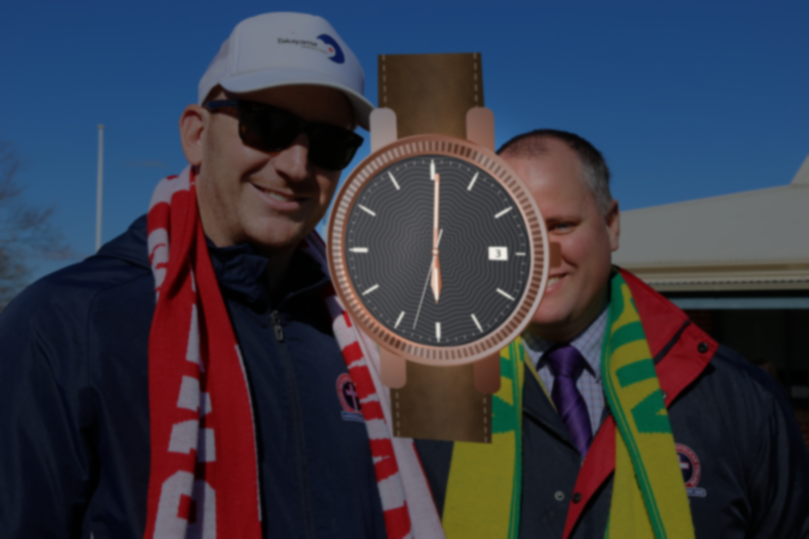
h=6 m=0 s=33
